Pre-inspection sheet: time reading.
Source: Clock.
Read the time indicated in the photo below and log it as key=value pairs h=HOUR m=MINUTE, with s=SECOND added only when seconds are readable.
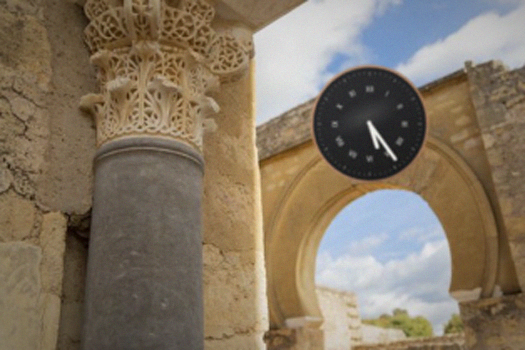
h=5 m=24
